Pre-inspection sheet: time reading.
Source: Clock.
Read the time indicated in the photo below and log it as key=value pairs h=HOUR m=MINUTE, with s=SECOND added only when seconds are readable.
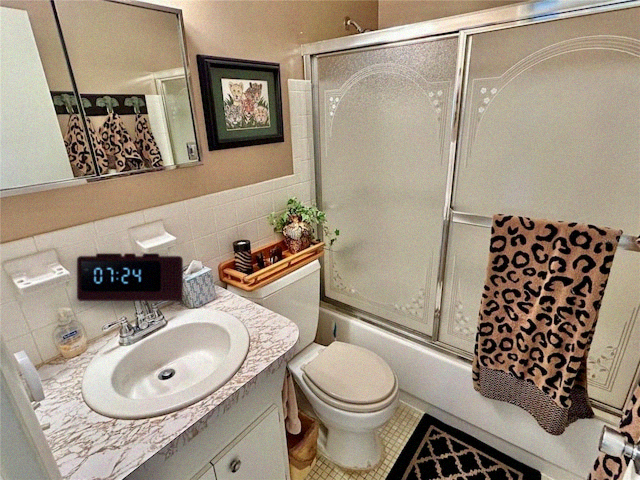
h=7 m=24
